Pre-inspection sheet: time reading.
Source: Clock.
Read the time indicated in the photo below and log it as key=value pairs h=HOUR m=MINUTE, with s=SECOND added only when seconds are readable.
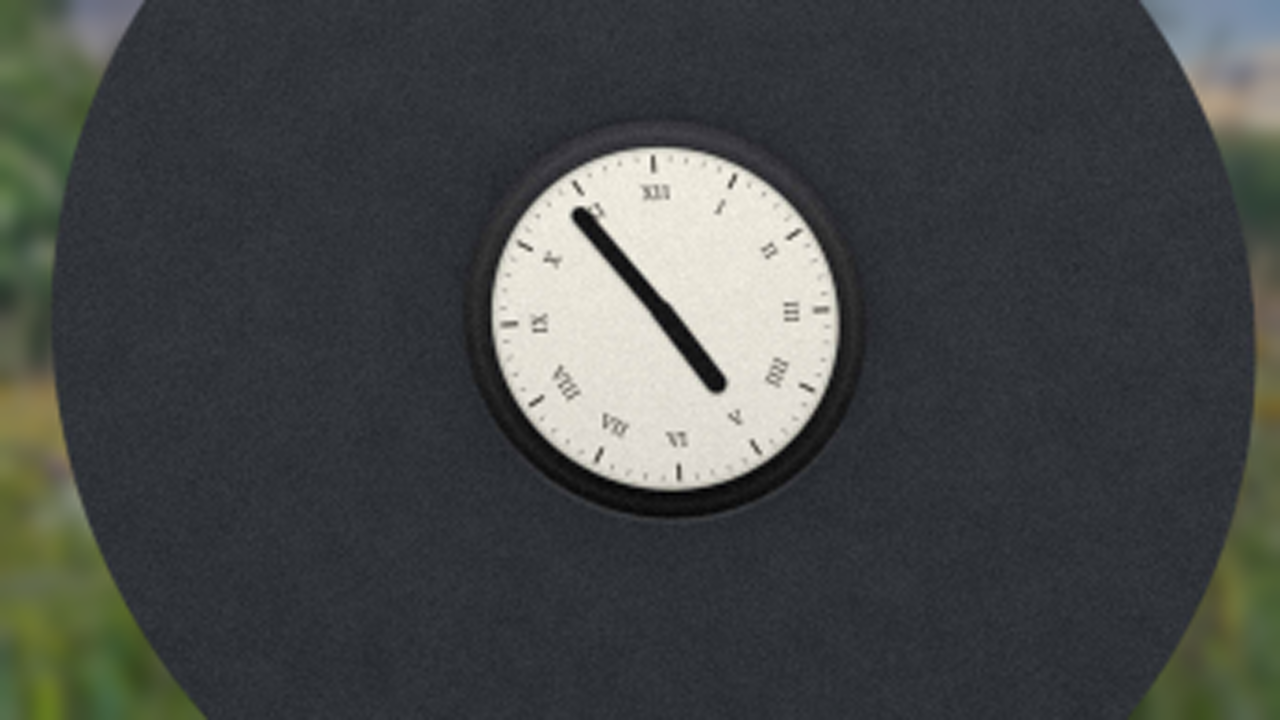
h=4 m=54
